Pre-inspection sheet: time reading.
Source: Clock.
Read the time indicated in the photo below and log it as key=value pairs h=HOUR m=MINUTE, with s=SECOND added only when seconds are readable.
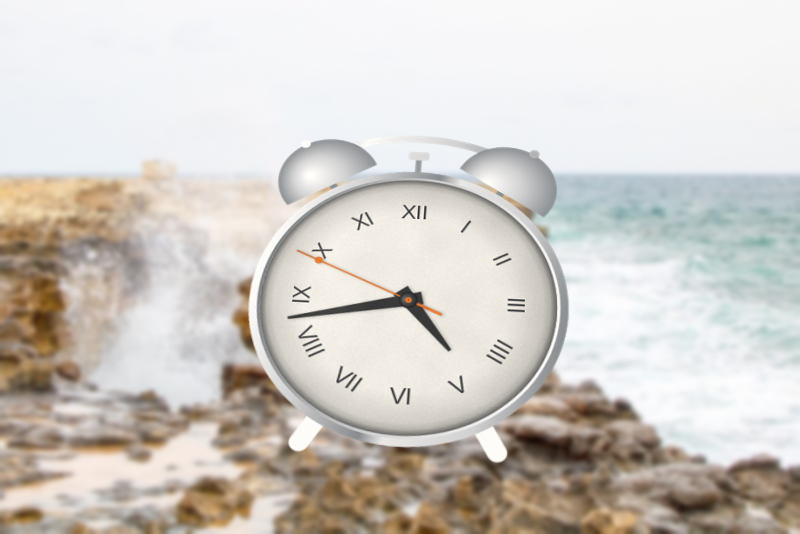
h=4 m=42 s=49
